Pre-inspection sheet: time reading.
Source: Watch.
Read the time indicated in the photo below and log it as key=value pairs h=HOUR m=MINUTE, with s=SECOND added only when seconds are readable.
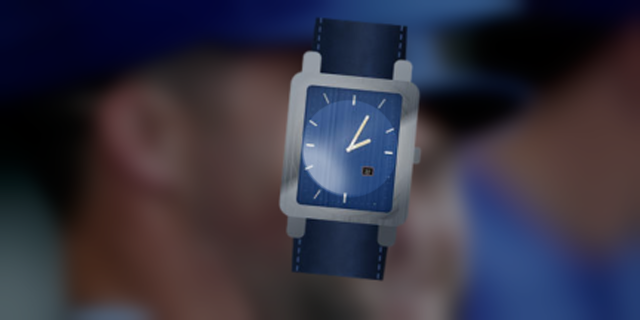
h=2 m=4
